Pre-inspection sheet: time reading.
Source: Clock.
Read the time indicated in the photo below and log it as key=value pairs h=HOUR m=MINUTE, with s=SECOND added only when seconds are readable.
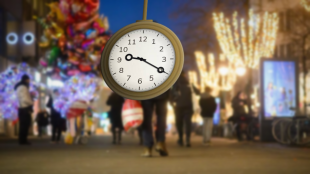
h=9 m=20
